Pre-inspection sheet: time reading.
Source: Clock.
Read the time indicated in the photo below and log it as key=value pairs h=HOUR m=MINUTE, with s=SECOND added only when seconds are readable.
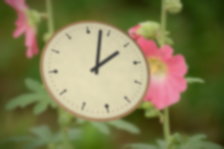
h=2 m=3
